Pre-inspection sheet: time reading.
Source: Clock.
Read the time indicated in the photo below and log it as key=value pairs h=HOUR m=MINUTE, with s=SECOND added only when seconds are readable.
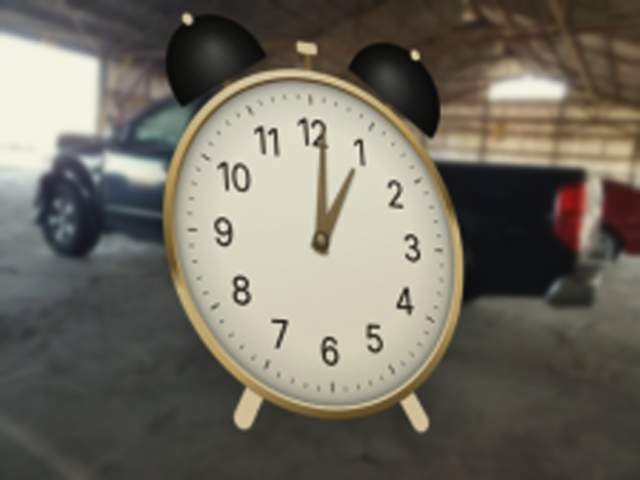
h=1 m=1
